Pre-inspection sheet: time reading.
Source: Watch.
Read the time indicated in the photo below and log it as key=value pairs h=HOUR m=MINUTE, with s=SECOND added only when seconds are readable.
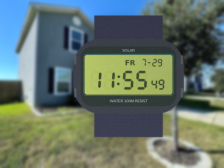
h=11 m=55 s=49
